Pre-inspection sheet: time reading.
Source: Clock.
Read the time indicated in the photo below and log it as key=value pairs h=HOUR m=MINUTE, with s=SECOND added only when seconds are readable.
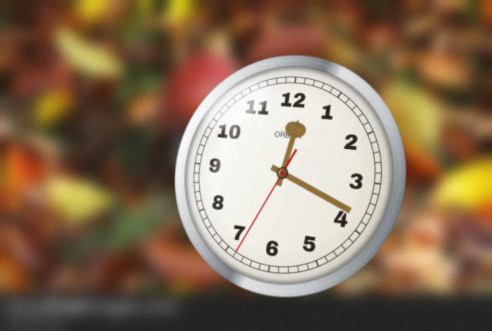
h=12 m=18 s=34
